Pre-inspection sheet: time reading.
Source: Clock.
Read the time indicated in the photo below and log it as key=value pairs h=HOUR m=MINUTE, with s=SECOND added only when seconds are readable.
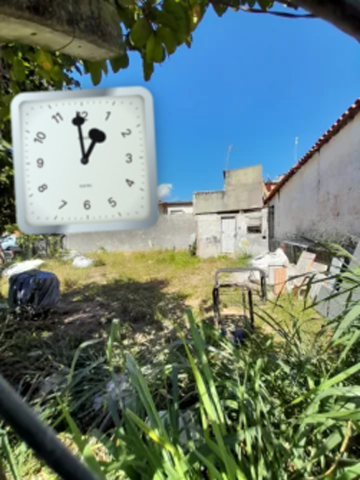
h=12 m=59
